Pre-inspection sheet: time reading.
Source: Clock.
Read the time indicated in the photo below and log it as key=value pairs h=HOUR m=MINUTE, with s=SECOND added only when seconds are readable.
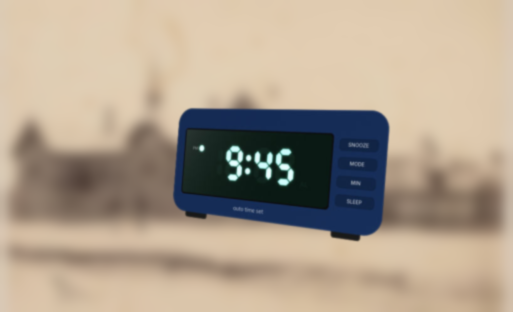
h=9 m=45
